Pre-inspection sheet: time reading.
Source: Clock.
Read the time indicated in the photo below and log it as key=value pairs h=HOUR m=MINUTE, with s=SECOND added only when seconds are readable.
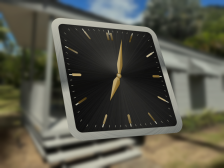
h=7 m=3
